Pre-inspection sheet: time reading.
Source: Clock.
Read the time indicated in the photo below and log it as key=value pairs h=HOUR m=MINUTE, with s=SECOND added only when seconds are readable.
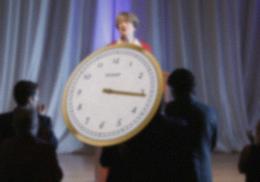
h=3 m=16
